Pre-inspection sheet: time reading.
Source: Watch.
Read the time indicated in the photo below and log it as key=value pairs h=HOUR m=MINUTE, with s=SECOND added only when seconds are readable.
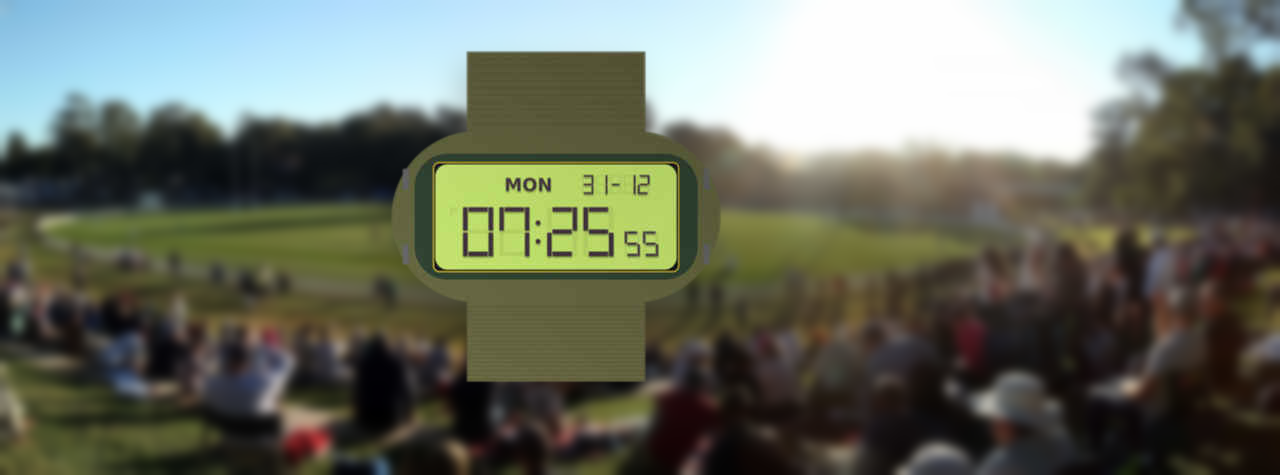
h=7 m=25 s=55
